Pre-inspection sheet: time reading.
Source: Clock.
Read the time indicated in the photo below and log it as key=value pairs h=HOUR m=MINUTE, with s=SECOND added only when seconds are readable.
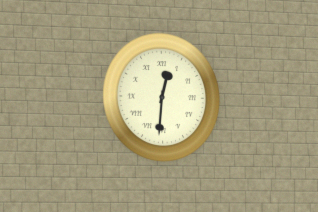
h=12 m=31
